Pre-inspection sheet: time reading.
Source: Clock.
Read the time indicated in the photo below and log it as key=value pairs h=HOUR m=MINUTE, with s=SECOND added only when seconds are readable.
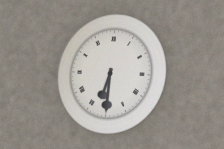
h=6 m=30
